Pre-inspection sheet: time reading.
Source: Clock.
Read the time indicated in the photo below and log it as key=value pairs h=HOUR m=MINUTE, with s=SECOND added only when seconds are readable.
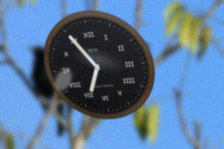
h=6 m=55
